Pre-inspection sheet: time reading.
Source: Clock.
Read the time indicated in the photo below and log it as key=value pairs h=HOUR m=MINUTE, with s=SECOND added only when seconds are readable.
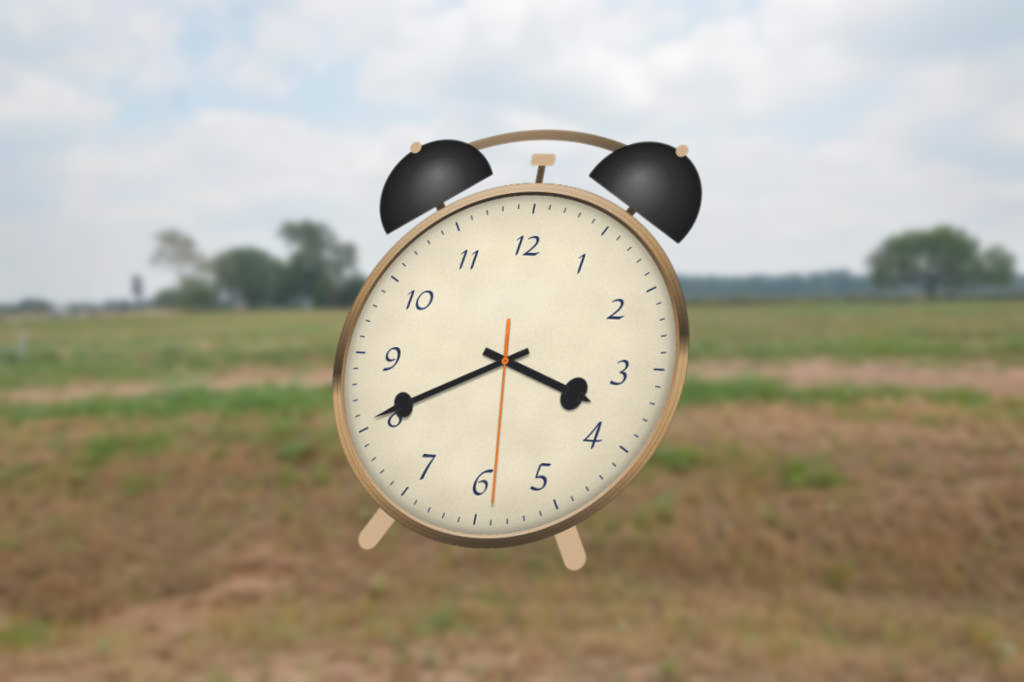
h=3 m=40 s=29
